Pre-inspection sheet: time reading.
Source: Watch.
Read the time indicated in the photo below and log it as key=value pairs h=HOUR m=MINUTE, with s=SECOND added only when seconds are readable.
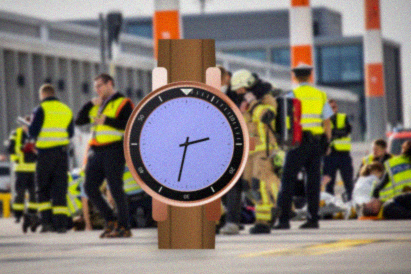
h=2 m=32
